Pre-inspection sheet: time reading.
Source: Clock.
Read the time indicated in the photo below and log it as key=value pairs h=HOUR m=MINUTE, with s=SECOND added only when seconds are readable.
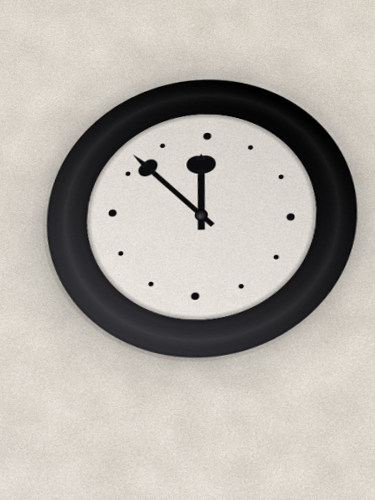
h=11 m=52
